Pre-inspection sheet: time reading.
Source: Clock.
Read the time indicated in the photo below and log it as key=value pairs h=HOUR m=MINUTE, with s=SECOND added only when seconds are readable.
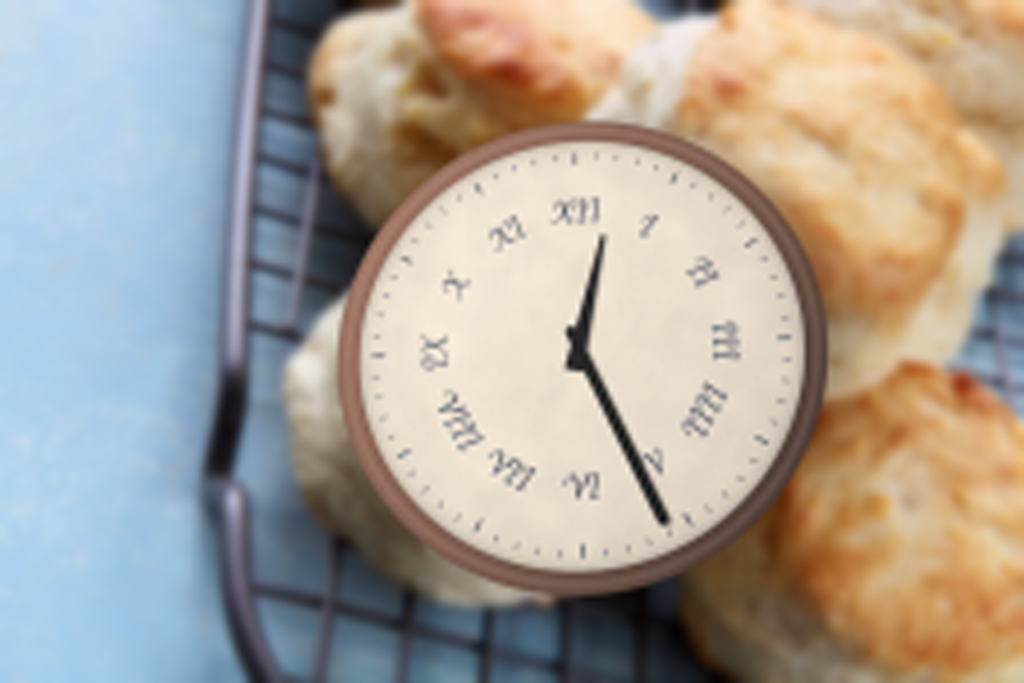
h=12 m=26
